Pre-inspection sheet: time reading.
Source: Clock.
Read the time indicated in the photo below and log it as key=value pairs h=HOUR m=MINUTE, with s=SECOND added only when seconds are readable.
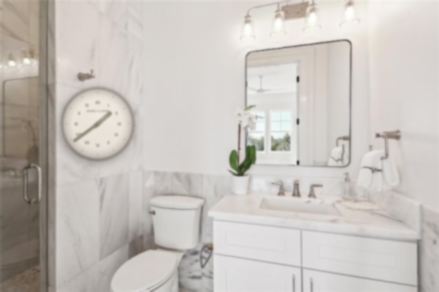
h=1 m=39
